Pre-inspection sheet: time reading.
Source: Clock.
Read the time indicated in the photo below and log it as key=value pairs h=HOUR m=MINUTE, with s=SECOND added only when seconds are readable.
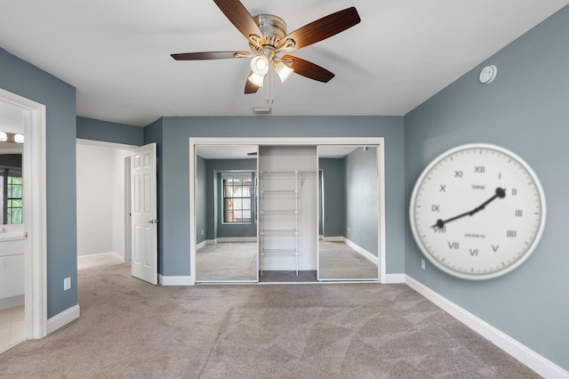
h=1 m=41
